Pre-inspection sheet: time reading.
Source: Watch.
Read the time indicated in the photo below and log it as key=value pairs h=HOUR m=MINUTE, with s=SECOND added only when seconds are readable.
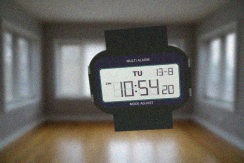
h=10 m=54 s=20
